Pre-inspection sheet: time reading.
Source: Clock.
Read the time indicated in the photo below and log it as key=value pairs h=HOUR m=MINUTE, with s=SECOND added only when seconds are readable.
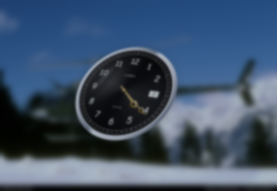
h=4 m=21
